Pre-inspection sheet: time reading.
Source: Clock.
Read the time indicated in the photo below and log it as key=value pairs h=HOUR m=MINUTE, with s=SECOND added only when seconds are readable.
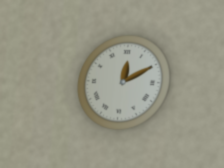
h=12 m=10
